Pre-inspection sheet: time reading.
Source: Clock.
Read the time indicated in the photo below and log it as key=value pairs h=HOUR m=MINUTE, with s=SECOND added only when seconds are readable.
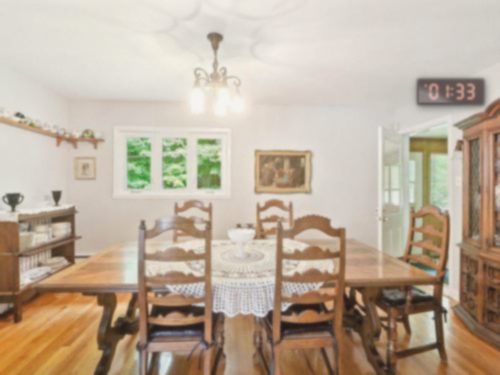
h=1 m=33
